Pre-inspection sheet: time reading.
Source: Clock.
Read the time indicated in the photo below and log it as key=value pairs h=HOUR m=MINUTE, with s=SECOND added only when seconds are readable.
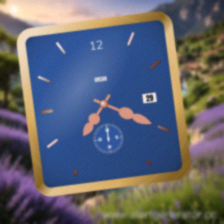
h=7 m=20
